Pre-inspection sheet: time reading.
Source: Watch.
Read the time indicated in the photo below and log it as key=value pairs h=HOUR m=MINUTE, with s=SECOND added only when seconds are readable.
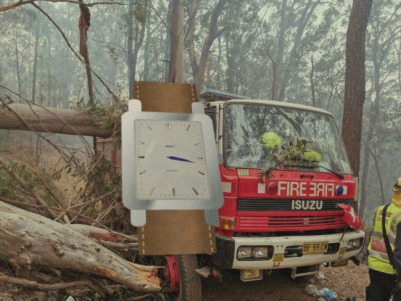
h=3 m=17
